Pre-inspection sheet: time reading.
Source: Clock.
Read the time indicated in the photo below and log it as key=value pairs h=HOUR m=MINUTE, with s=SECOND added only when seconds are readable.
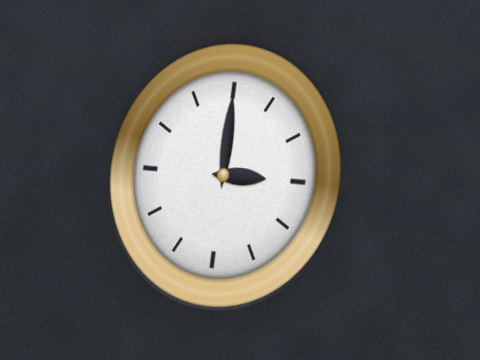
h=3 m=0
